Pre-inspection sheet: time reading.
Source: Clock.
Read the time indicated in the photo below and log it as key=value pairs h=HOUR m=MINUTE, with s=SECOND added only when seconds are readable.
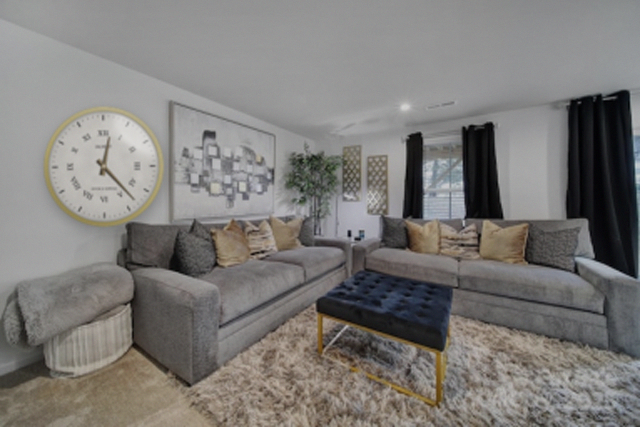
h=12 m=23
